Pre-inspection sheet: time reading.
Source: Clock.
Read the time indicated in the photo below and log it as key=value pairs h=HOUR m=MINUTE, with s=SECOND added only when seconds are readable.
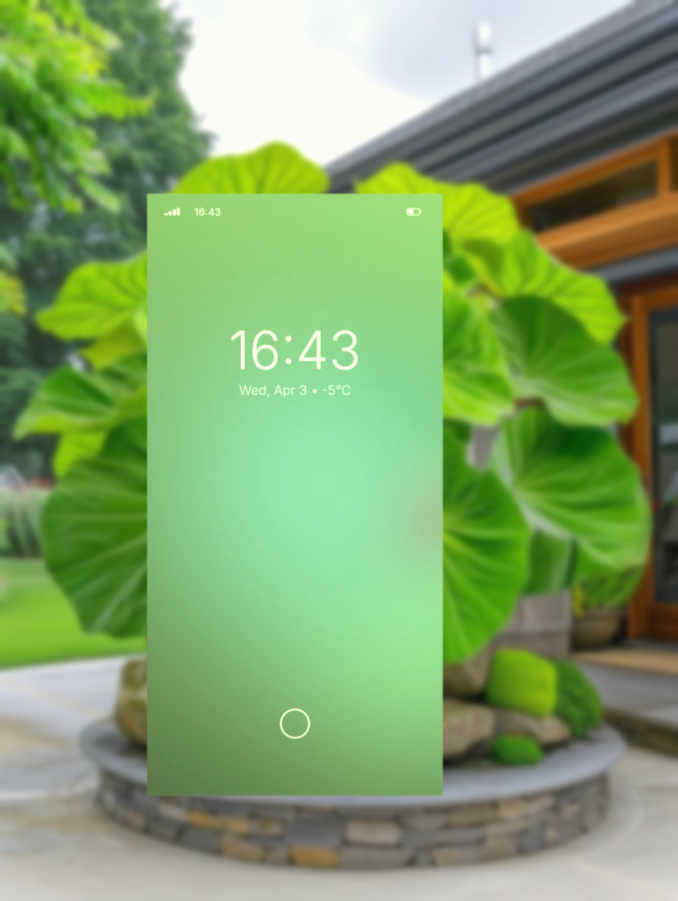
h=16 m=43
